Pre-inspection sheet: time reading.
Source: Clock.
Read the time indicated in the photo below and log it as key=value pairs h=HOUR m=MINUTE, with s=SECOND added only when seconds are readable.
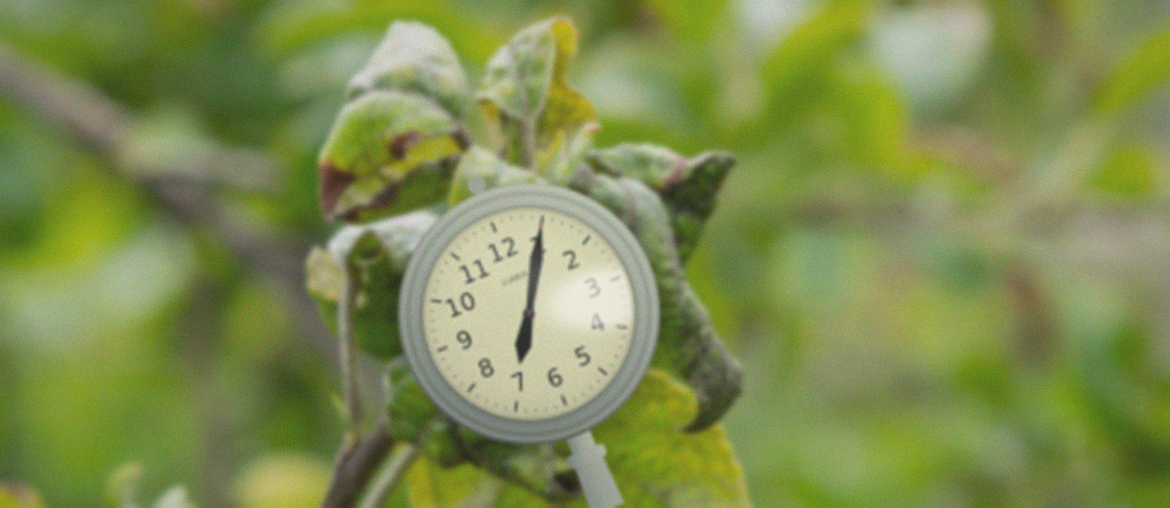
h=7 m=5
